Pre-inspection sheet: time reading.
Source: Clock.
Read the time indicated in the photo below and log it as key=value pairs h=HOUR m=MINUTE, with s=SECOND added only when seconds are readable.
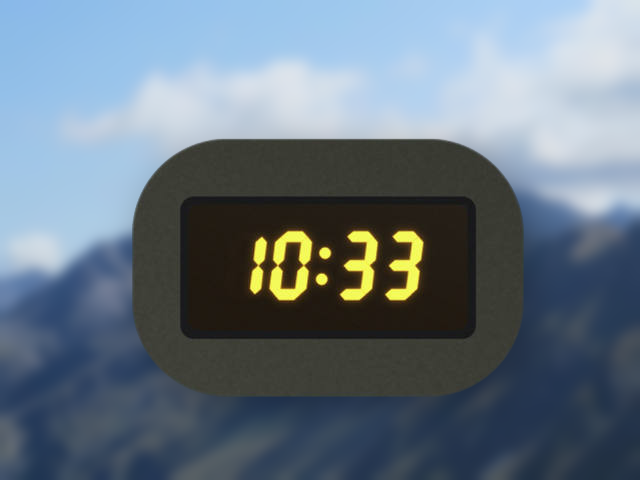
h=10 m=33
